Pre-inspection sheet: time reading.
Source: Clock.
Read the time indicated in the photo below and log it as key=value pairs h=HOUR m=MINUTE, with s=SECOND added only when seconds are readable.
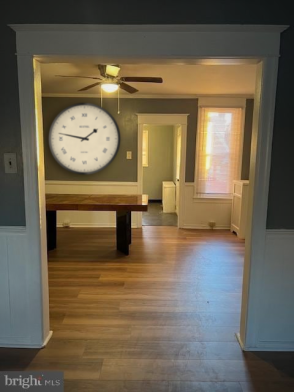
h=1 m=47
